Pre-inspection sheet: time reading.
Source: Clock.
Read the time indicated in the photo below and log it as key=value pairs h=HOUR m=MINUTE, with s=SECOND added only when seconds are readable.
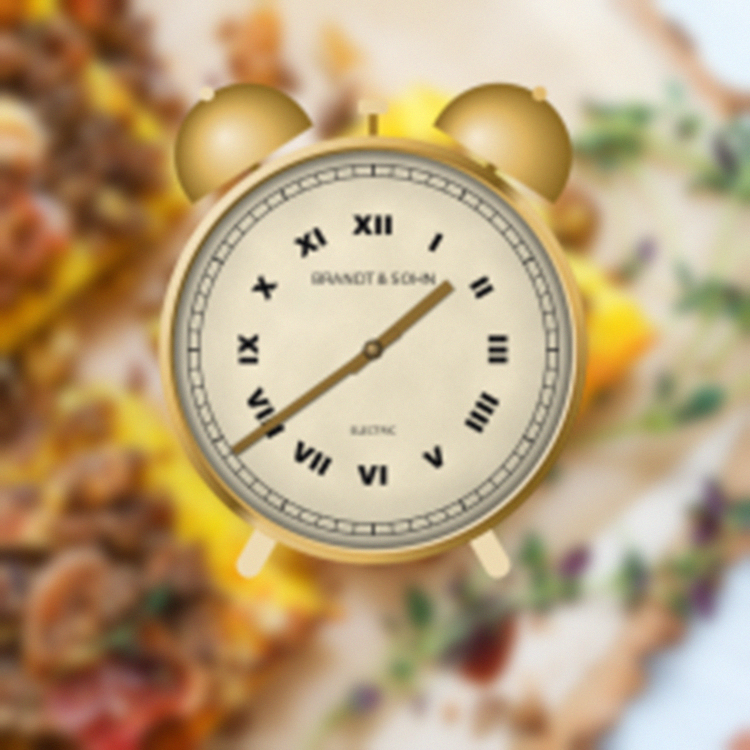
h=1 m=39
